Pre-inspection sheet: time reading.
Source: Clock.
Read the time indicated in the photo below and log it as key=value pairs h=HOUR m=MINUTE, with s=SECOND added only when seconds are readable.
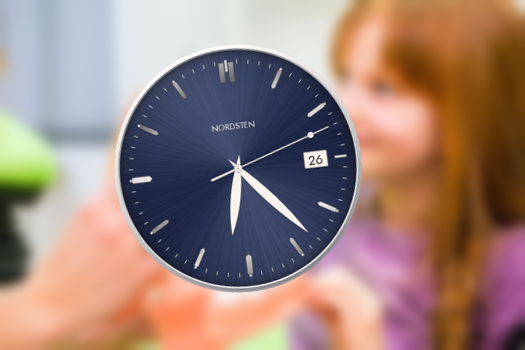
h=6 m=23 s=12
